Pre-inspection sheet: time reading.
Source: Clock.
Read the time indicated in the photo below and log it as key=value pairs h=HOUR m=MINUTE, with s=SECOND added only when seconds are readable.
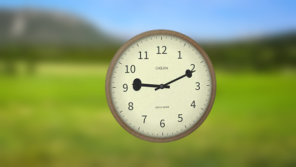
h=9 m=11
